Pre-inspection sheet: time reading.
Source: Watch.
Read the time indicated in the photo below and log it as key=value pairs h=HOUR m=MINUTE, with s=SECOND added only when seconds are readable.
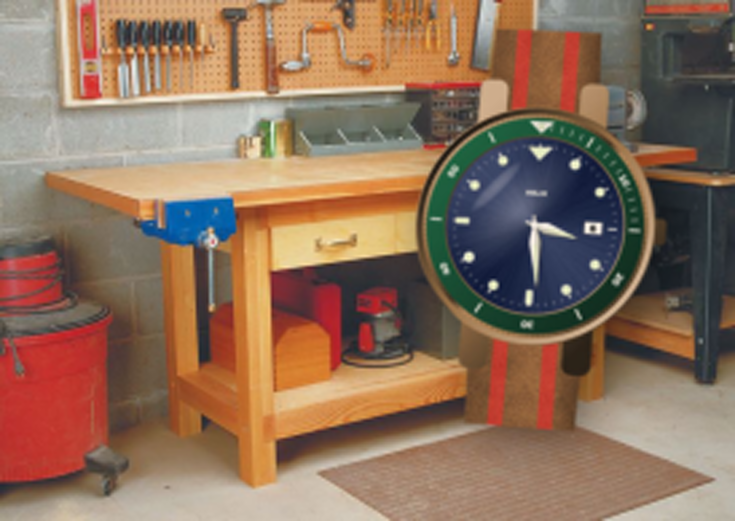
h=3 m=29
